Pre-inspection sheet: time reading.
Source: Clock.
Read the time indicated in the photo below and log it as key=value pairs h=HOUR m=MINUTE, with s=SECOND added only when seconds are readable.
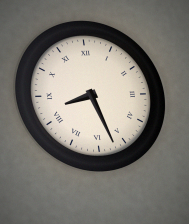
h=8 m=27
